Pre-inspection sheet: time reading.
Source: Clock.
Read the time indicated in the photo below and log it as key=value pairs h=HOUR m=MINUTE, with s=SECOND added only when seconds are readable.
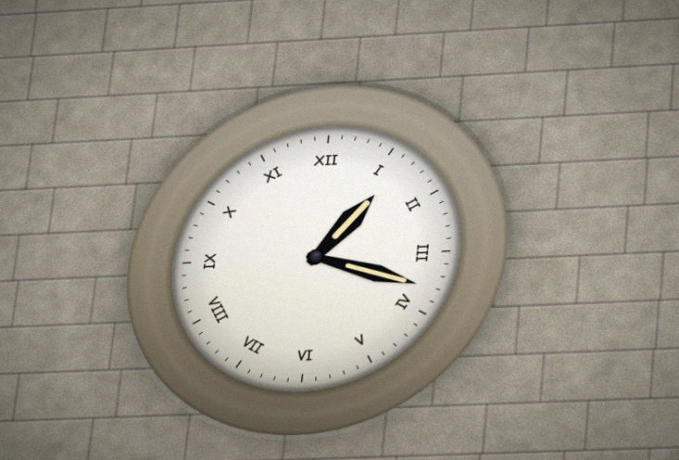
h=1 m=18
